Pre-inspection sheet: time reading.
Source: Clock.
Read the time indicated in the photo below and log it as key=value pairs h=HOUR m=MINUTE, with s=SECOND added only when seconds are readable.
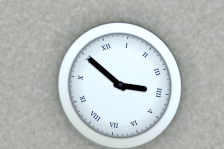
h=3 m=55
